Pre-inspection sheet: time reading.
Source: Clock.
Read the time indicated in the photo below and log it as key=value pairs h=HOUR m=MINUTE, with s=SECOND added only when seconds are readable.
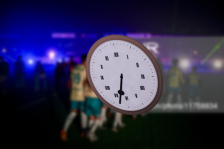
h=6 m=33
